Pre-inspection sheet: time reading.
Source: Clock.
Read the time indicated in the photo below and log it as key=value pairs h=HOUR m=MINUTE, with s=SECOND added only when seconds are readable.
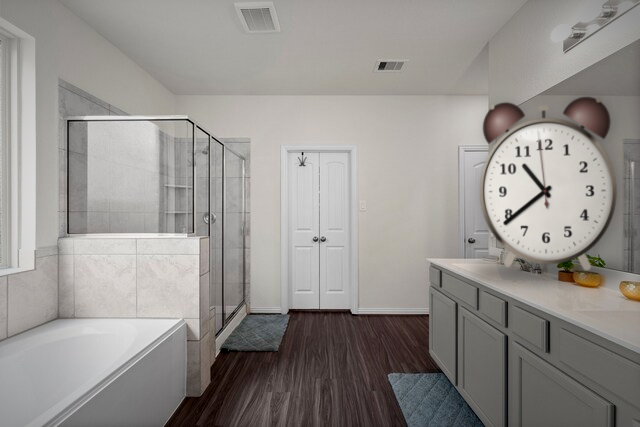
h=10 m=38 s=59
